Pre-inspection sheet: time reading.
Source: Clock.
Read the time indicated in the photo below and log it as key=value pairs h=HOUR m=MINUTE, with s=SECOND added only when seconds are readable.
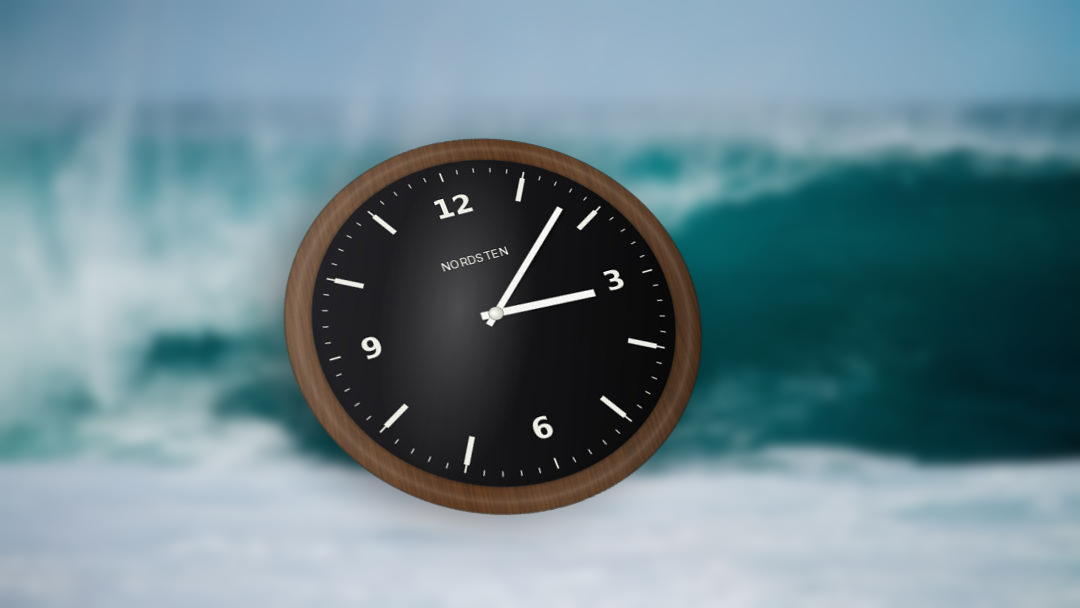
h=3 m=8
